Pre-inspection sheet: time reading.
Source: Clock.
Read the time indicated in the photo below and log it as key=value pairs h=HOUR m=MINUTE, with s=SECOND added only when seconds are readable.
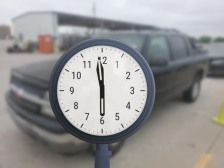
h=5 m=59
